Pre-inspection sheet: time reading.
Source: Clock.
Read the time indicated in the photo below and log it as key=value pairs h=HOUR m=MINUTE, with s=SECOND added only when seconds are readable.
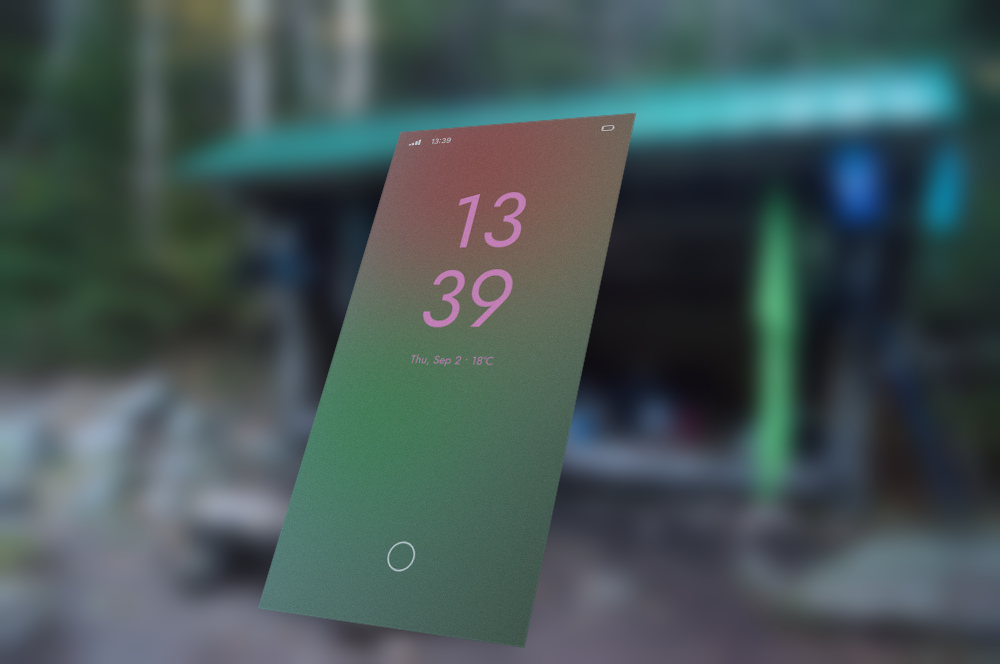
h=13 m=39
